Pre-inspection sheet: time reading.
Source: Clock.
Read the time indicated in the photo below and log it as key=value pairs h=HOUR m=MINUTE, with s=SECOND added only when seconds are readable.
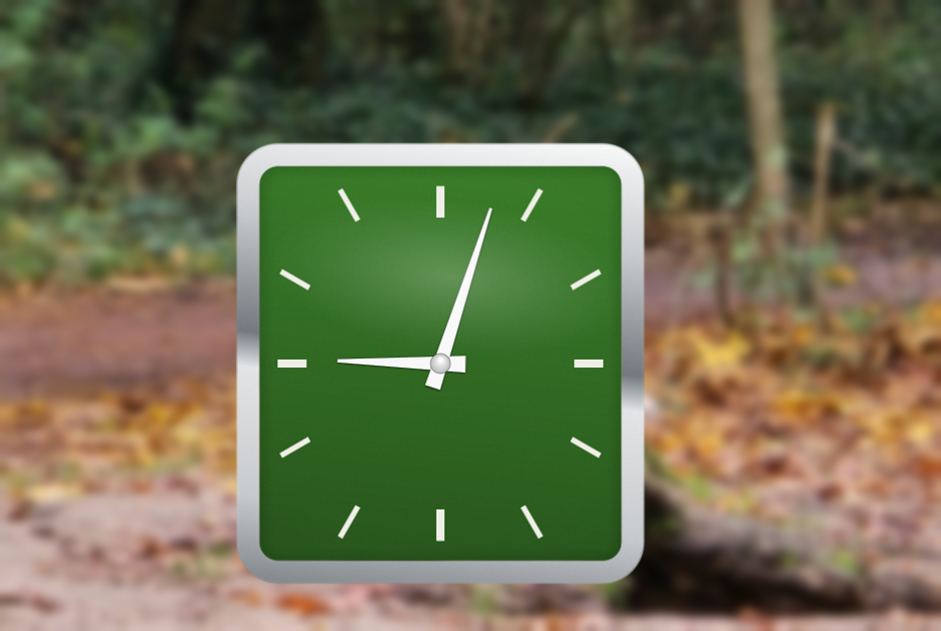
h=9 m=3
